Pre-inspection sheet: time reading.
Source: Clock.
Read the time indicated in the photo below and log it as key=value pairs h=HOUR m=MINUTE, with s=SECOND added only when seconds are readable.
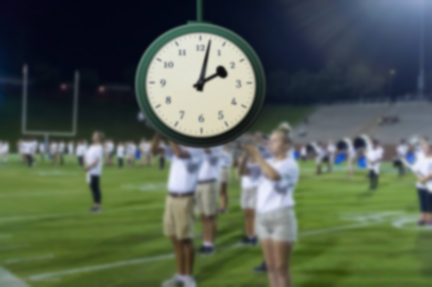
h=2 m=2
